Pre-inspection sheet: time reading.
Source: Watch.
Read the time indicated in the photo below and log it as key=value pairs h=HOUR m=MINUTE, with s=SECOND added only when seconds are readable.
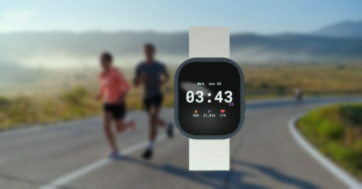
h=3 m=43
